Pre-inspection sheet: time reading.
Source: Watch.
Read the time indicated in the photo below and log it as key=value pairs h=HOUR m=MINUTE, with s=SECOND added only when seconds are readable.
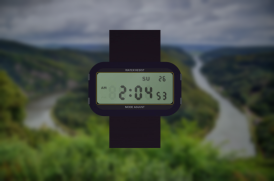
h=2 m=4 s=53
